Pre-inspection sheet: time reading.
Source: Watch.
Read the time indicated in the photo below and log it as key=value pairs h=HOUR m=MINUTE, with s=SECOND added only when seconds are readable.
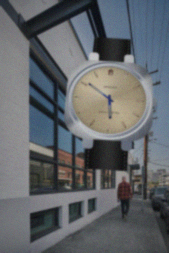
h=5 m=51
